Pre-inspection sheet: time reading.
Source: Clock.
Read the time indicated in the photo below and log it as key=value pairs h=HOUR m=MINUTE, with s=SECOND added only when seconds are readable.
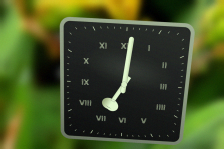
h=7 m=1
